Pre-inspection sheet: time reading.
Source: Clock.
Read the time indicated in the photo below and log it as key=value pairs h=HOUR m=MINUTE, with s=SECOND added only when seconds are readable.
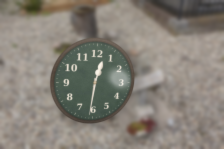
h=12 m=31
